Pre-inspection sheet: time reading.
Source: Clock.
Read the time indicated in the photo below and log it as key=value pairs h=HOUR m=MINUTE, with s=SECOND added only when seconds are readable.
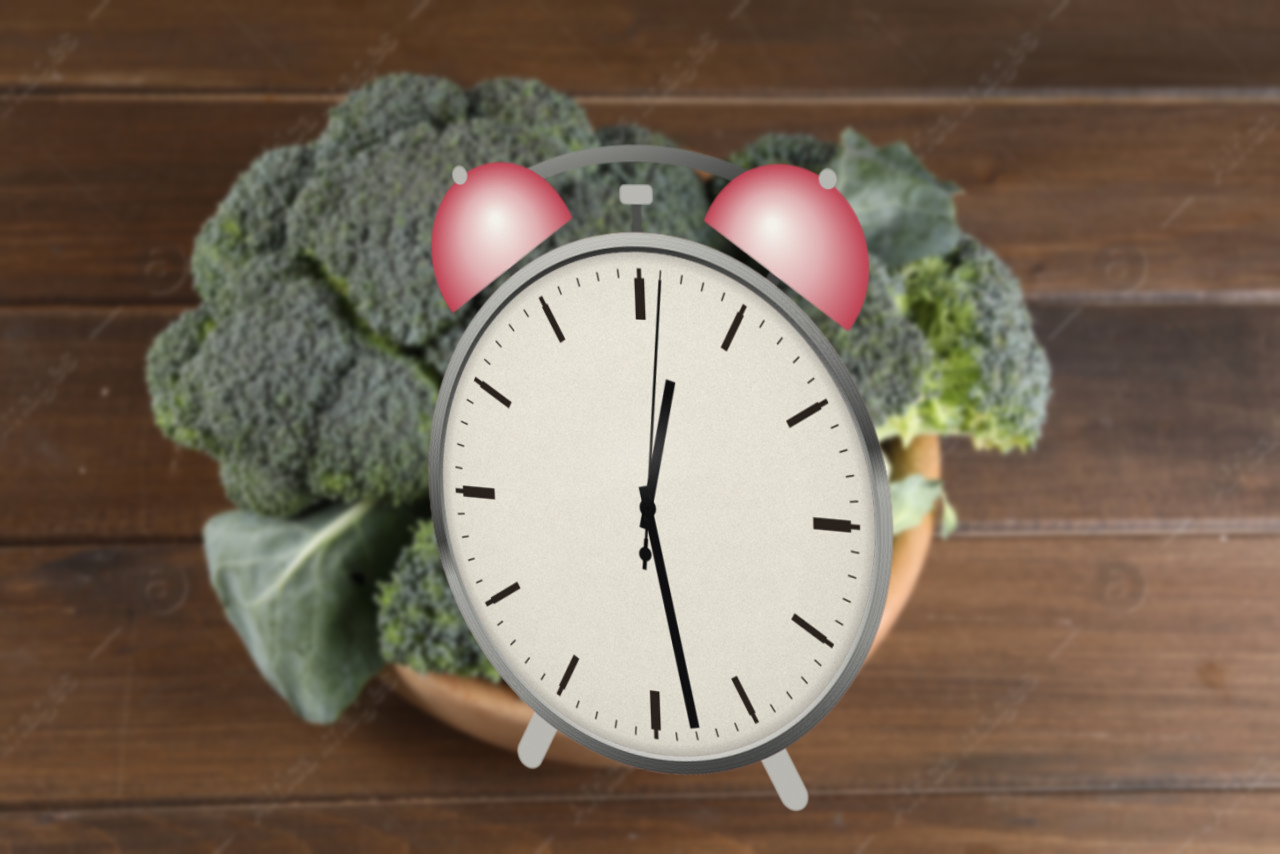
h=12 m=28 s=1
